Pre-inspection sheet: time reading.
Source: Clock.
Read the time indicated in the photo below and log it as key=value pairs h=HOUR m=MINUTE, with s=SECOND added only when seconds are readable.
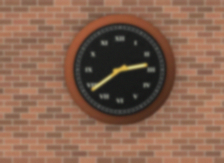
h=2 m=39
